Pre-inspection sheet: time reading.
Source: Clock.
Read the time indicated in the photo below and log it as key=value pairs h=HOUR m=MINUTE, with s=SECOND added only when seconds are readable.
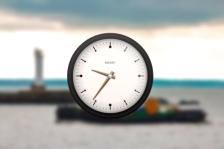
h=9 m=36
